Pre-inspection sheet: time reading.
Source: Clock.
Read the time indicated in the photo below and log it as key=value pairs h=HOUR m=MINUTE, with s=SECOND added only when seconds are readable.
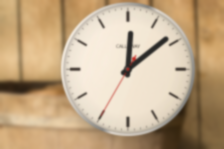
h=12 m=8 s=35
